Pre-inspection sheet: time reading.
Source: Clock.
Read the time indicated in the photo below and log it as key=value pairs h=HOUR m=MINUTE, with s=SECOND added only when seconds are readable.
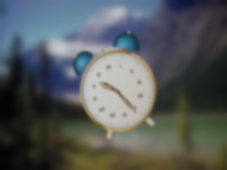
h=10 m=26
